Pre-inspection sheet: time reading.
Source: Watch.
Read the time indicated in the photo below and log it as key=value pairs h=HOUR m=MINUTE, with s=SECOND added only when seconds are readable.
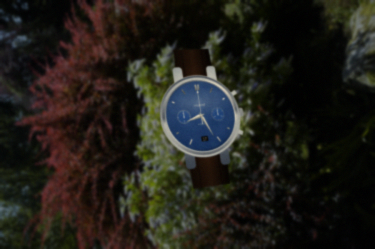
h=8 m=26
